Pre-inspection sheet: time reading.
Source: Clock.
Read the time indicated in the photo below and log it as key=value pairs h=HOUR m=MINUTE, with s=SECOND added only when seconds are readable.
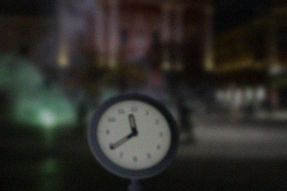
h=11 m=39
